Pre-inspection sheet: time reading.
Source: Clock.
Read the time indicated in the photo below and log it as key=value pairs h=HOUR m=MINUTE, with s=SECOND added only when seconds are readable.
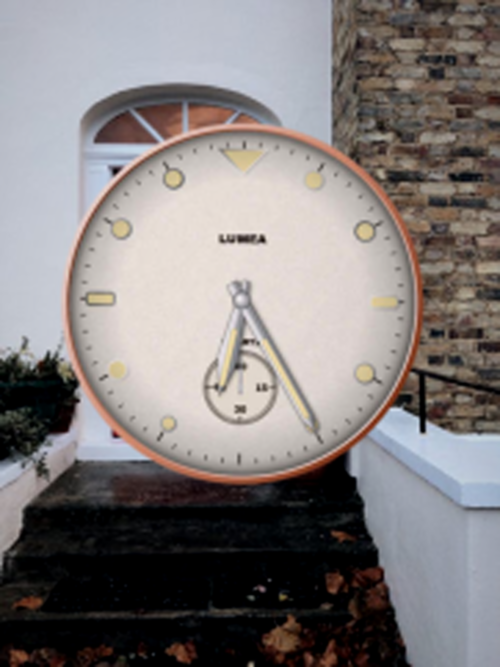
h=6 m=25
